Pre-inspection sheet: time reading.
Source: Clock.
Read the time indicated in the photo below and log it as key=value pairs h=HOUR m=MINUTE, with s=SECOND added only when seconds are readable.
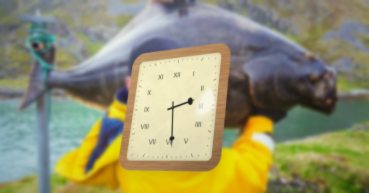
h=2 m=29
